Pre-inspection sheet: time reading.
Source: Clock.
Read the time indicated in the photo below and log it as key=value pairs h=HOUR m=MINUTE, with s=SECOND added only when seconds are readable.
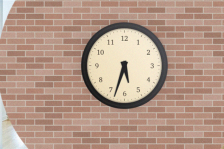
h=5 m=33
